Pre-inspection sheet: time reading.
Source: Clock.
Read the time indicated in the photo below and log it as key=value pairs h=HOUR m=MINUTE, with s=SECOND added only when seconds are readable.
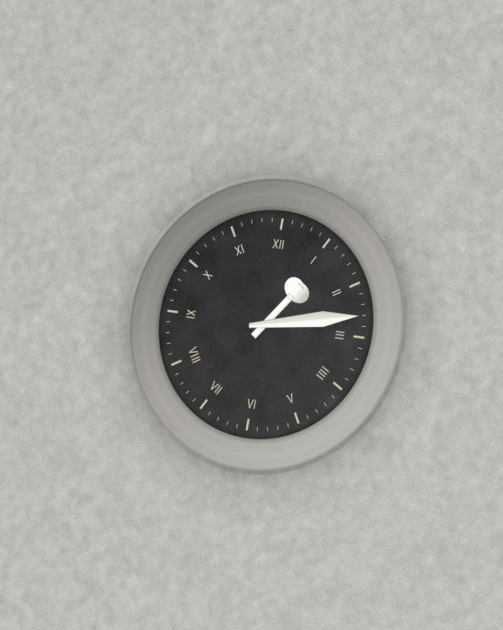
h=1 m=13
